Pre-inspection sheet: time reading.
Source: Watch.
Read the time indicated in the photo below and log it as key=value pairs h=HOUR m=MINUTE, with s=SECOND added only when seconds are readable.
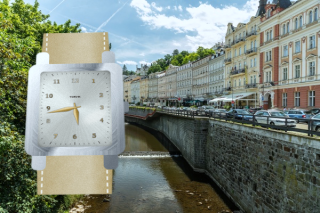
h=5 m=43
